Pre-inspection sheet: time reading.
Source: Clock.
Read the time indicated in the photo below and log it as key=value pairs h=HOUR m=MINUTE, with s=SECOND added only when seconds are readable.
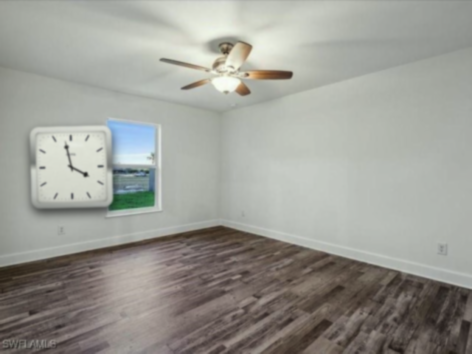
h=3 m=58
